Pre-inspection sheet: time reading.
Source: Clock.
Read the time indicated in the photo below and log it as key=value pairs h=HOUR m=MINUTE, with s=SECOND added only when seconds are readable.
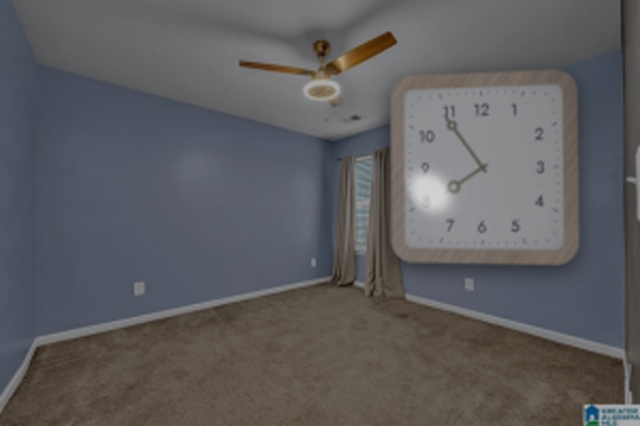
h=7 m=54
